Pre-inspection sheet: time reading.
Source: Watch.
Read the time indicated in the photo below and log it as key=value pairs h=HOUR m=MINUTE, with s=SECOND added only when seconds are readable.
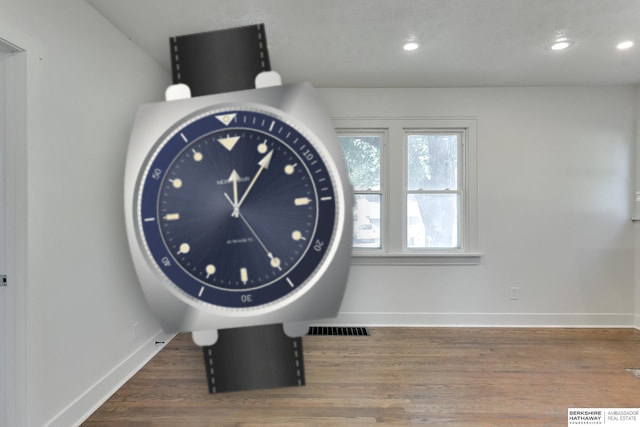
h=12 m=6 s=25
